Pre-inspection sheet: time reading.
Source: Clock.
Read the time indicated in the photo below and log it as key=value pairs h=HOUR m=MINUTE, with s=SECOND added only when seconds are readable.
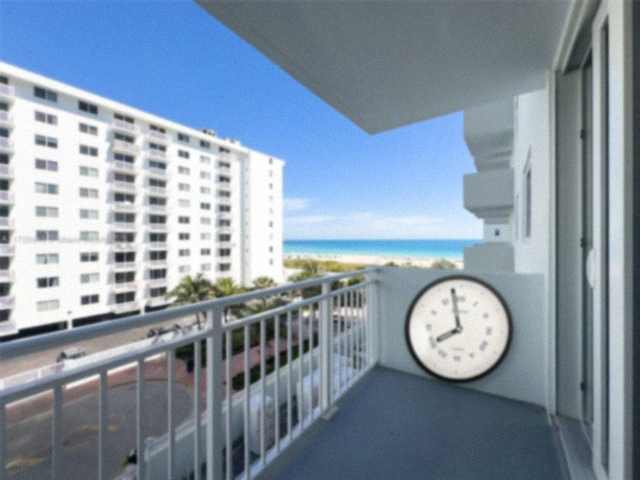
h=7 m=58
